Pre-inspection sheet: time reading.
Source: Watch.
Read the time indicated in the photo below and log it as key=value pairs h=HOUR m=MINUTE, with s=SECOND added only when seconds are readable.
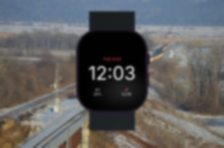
h=12 m=3
